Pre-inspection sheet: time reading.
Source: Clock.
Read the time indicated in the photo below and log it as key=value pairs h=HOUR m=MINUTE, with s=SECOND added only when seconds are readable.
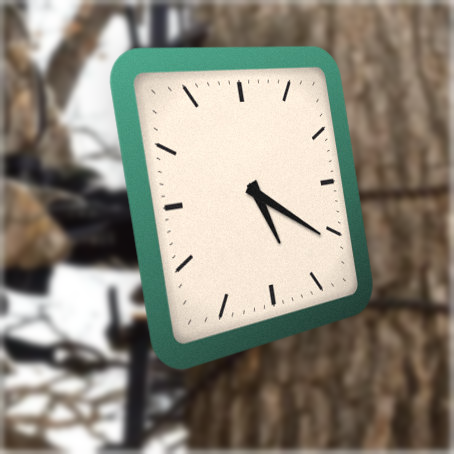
h=5 m=21
